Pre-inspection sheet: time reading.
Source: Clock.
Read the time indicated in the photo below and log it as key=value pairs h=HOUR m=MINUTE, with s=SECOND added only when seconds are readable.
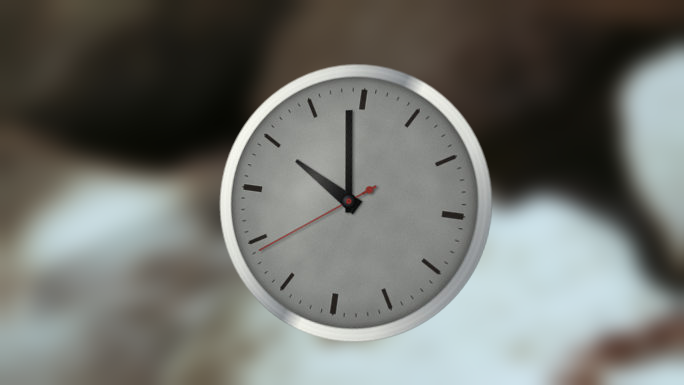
h=9 m=58 s=39
